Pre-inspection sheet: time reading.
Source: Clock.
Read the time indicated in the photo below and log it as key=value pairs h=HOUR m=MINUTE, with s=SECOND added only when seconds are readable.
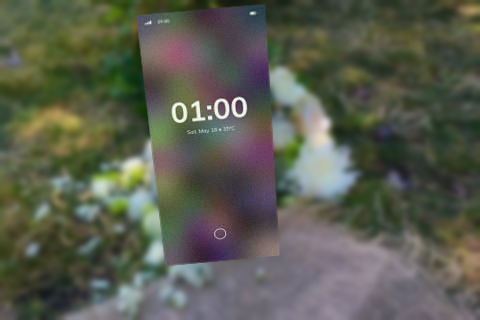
h=1 m=0
